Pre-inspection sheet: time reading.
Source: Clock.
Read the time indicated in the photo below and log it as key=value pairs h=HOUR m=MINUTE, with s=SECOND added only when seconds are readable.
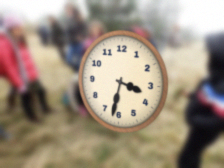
h=3 m=32
